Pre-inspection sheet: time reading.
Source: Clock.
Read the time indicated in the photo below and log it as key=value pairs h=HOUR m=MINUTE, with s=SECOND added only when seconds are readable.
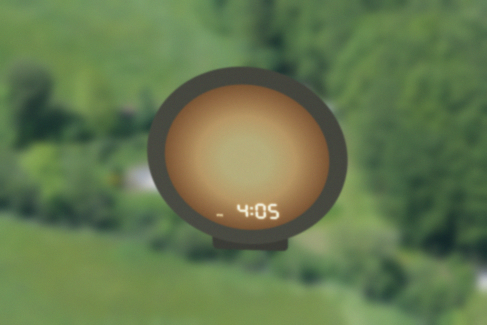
h=4 m=5
